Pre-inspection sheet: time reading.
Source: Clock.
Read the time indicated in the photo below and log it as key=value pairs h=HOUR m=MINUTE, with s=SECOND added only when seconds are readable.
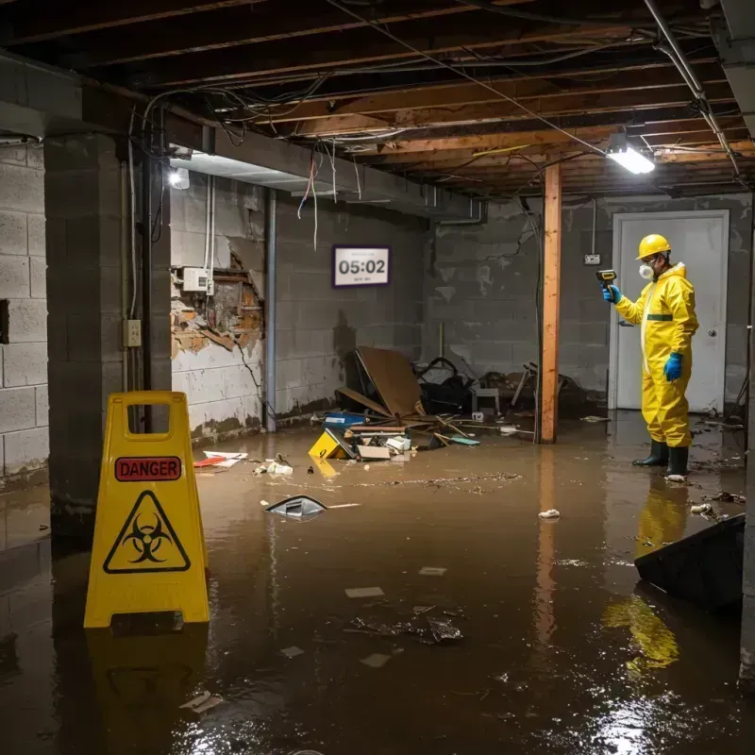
h=5 m=2
